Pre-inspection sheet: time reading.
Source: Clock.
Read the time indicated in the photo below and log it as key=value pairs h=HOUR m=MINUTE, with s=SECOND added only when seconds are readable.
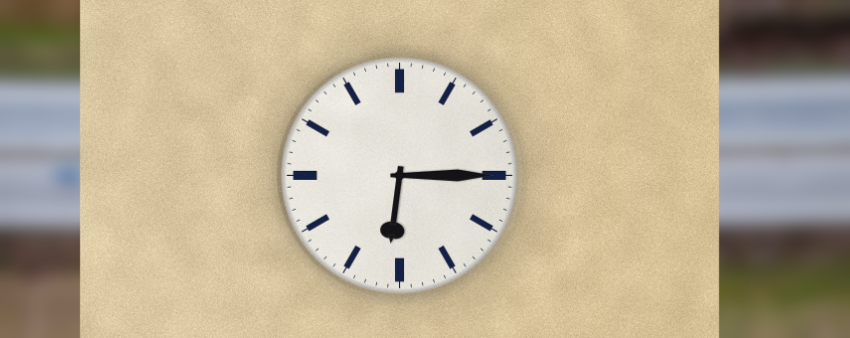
h=6 m=15
